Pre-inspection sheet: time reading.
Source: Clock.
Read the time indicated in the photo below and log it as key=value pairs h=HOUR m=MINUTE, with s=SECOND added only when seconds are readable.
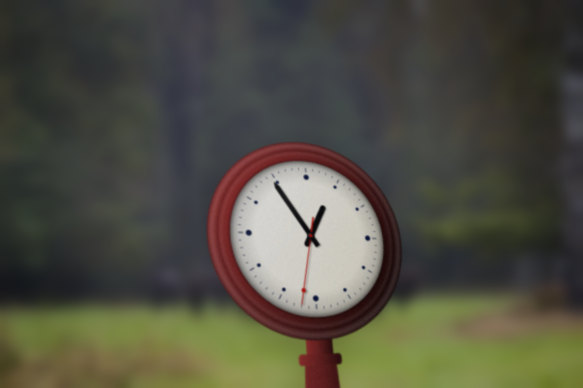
h=12 m=54 s=32
